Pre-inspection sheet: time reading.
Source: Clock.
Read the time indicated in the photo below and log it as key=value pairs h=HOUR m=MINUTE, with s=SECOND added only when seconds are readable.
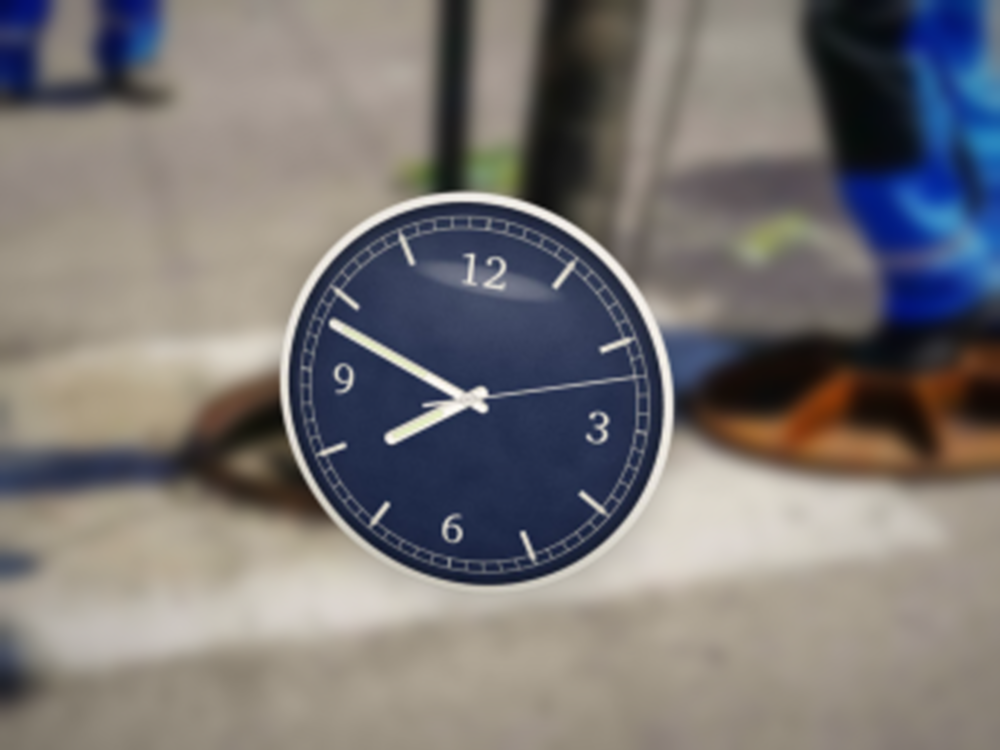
h=7 m=48 s=12
